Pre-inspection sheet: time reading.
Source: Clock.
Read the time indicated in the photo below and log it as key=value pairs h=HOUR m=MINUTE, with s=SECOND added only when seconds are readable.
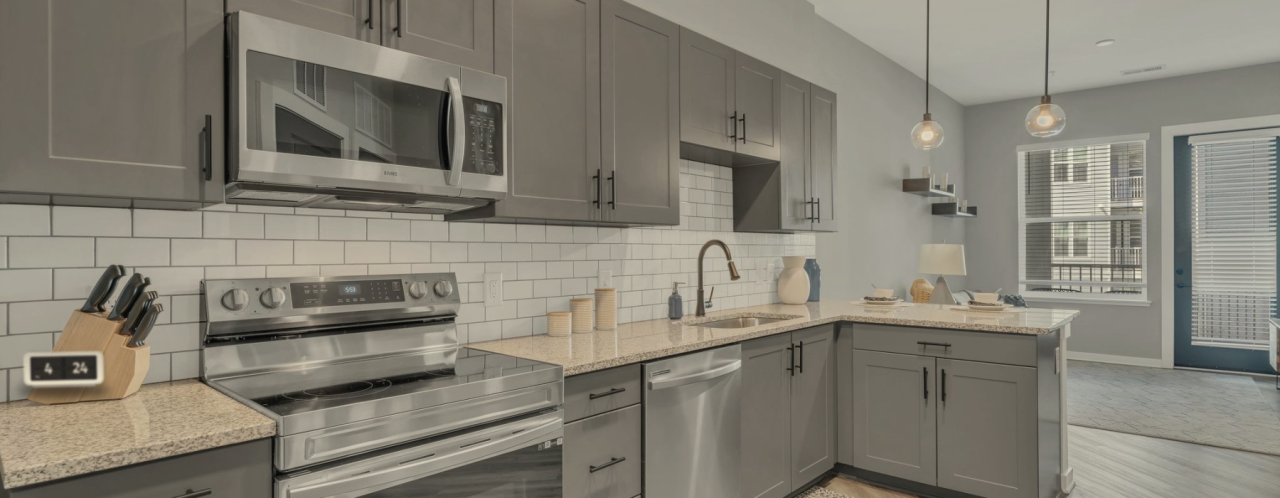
h=4 m=24
